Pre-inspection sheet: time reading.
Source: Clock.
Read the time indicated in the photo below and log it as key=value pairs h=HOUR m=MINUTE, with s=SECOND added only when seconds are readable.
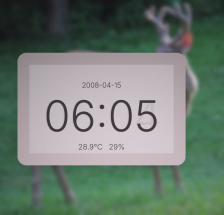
h=6 m=5
